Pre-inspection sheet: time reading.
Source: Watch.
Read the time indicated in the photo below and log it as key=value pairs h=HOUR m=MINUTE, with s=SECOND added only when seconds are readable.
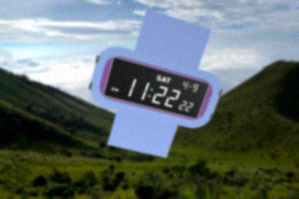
h=11 m=22
